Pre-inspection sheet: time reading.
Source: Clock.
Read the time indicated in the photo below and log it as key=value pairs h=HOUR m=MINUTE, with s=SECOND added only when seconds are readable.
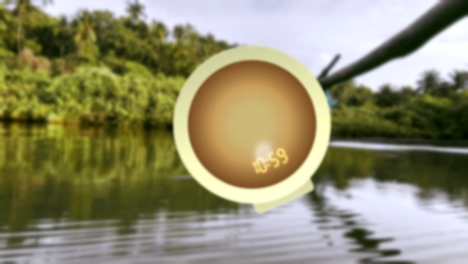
h=10 m=59
